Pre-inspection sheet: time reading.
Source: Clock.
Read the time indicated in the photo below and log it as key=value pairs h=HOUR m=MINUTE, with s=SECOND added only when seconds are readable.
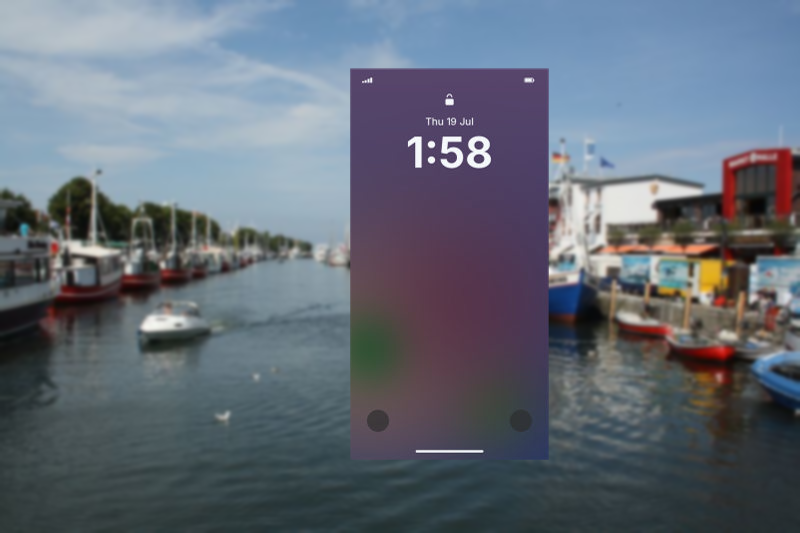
h=1 m=58
